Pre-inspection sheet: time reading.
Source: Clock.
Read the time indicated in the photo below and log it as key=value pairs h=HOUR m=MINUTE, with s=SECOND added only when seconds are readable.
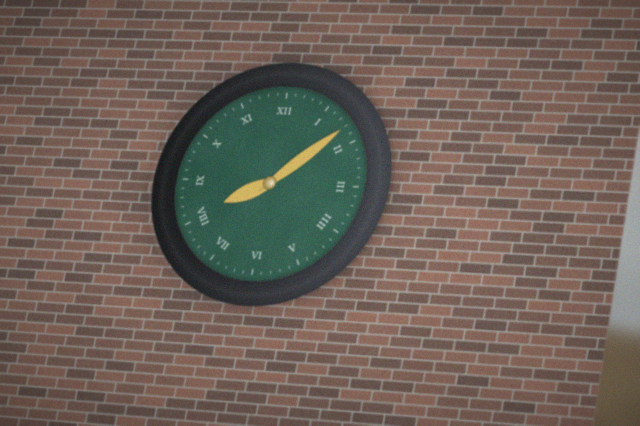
h=8 m=8
